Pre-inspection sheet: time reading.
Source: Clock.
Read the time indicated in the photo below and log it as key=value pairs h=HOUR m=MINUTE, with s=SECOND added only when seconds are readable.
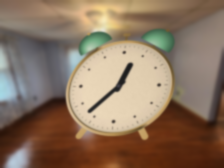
h=12 m=37
